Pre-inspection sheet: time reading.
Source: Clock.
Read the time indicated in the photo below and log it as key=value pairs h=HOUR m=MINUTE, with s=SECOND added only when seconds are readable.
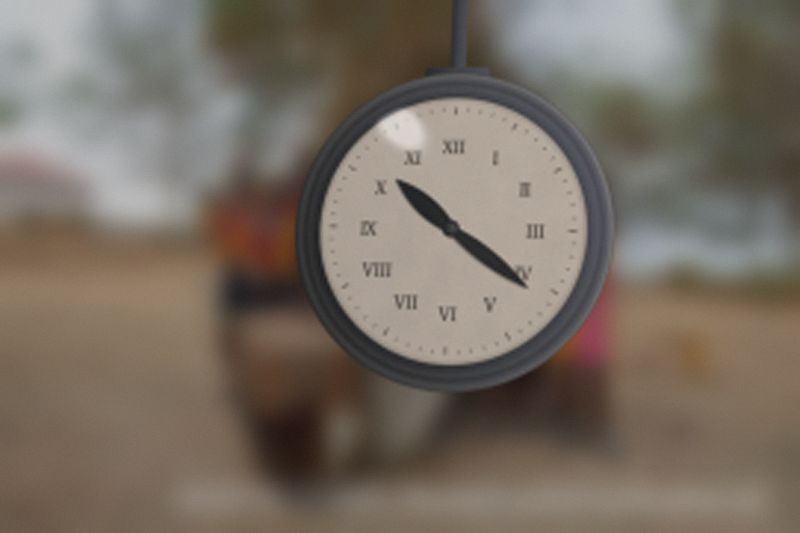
h=10 m=21
